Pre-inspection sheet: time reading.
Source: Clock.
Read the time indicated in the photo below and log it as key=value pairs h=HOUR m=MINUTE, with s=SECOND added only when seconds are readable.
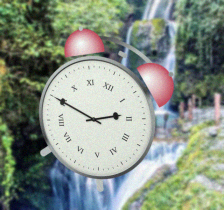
h=1 m=45
